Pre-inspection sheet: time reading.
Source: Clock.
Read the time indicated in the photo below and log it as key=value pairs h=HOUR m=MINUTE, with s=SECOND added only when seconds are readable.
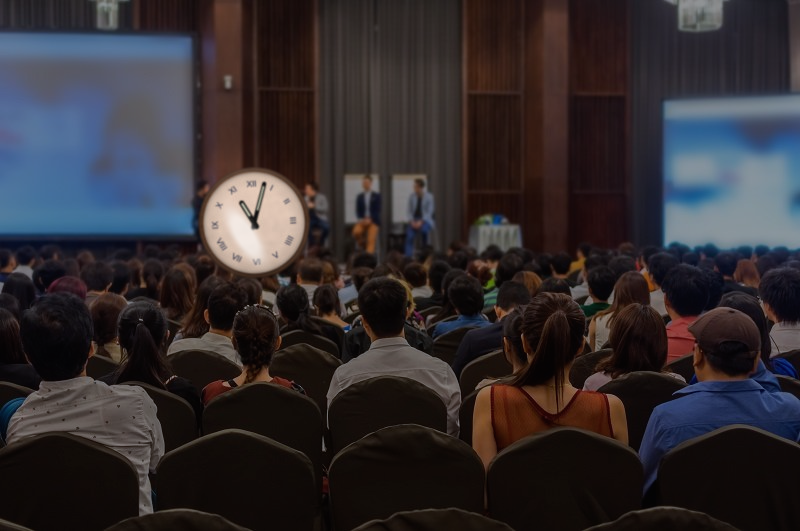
h=11 m=3
